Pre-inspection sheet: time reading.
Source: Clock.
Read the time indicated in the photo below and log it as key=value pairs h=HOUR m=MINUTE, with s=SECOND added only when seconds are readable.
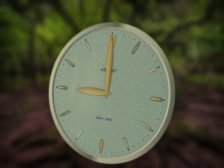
h=9 m=0
